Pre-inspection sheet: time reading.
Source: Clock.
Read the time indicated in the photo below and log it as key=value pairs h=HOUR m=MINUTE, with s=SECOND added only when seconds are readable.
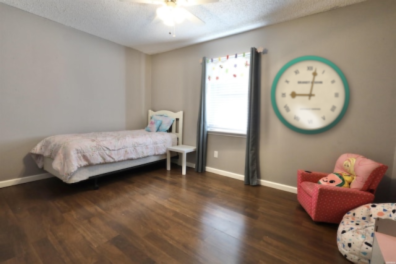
h=9 m=2
